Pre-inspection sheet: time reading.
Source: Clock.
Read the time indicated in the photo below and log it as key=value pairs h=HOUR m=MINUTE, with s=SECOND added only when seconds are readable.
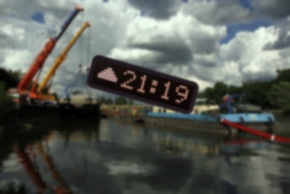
h=21 m=19
